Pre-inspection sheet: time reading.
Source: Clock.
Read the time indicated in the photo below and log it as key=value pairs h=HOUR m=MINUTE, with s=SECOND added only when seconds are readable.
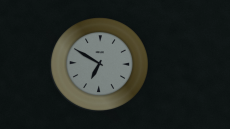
h=6 m=50
